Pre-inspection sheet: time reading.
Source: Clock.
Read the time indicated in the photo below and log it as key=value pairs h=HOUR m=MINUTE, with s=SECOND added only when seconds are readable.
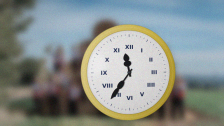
h=11 m=36
